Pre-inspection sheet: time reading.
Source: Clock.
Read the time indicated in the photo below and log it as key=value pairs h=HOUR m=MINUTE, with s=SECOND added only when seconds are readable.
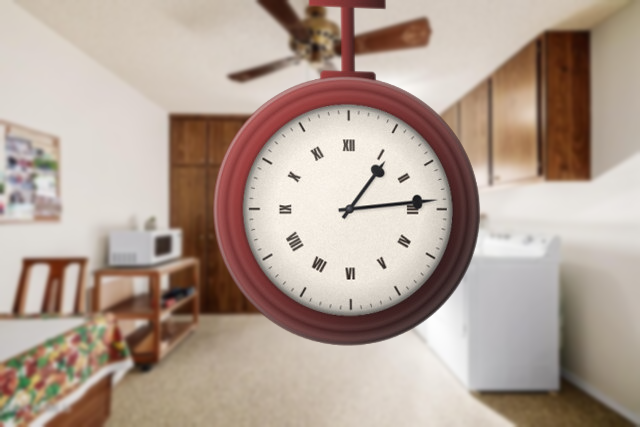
h=1 m=14
